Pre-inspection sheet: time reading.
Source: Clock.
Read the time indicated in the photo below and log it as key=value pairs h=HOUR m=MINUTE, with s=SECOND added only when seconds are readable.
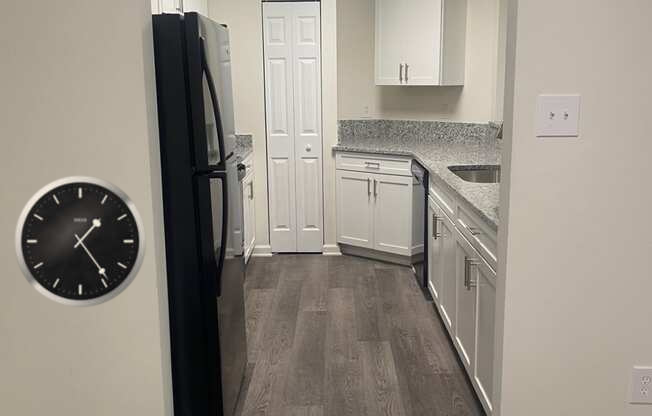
h=1 m=24
